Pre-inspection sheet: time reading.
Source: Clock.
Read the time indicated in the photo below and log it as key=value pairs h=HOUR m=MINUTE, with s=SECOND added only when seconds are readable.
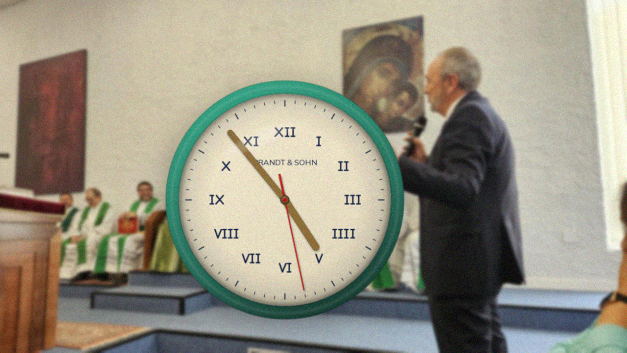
h=4 m=53 s=28
